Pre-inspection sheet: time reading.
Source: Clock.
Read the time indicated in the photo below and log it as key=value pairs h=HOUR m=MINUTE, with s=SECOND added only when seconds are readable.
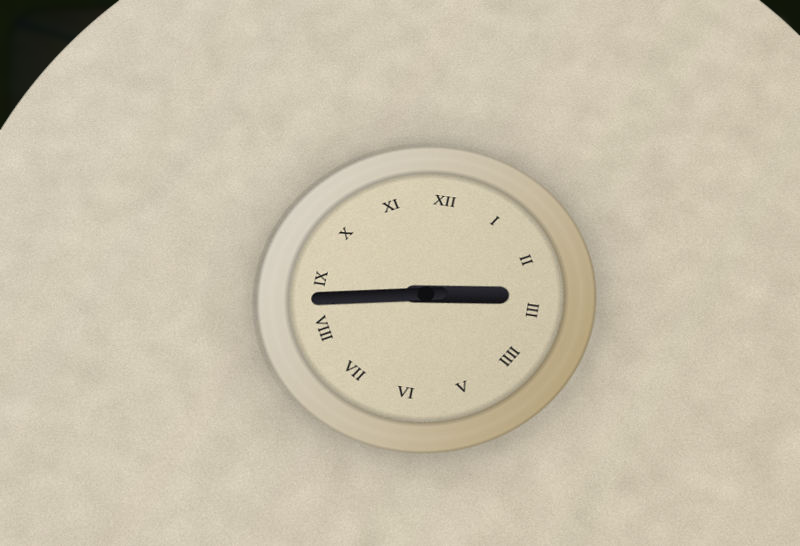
h=2 m=43
